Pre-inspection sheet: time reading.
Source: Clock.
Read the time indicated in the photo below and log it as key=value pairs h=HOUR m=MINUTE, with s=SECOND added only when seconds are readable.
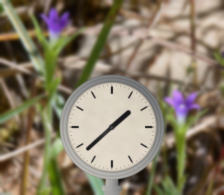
h=1 m=38
